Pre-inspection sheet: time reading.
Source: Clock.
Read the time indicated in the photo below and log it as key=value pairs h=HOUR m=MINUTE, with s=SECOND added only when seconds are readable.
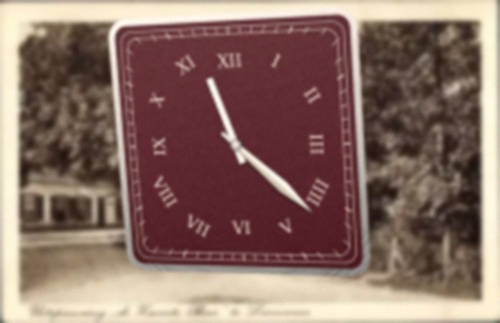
h=11 m=22
